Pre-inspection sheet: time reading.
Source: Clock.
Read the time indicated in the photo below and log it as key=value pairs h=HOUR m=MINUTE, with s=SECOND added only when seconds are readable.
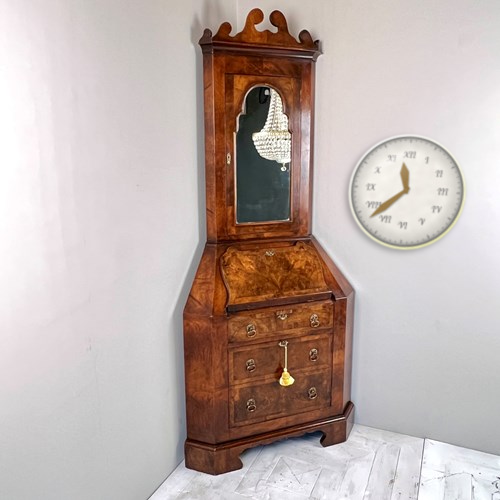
h=11 m=38
